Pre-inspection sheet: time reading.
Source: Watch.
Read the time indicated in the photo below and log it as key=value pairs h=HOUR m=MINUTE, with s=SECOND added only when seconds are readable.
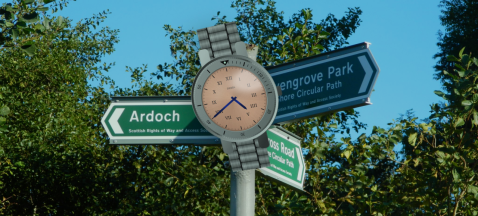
h=4 m=40
